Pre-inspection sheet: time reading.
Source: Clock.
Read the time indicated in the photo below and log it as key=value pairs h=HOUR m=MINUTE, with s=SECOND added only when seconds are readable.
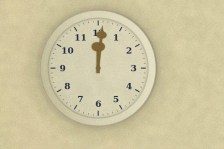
h=12 m=1
